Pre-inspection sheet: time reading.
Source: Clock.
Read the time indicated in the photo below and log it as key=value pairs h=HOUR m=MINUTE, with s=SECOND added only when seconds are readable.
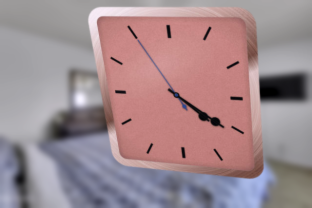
h=4 m=20 s=55
